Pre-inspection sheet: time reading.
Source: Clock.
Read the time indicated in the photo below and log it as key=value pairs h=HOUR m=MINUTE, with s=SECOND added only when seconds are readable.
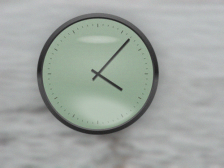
h=4 m=7
